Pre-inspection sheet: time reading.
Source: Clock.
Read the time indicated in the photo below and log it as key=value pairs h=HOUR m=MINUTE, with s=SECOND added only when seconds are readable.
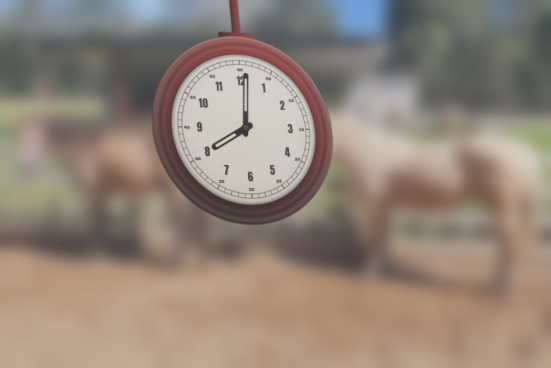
h=8 m=1
